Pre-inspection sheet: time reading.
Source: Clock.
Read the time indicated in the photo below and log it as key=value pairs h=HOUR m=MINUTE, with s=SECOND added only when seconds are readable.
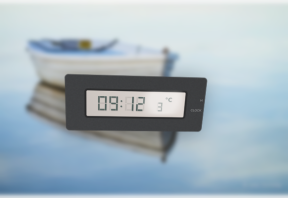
h=9 m=12
